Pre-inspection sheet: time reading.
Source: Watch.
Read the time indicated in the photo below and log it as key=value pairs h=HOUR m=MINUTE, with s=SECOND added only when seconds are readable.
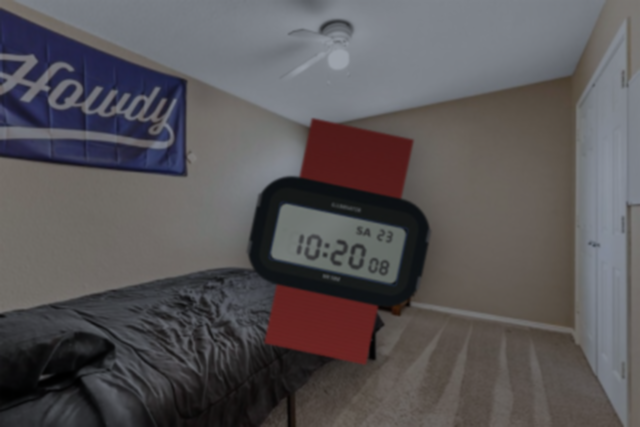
h=10 m=20 s=8
